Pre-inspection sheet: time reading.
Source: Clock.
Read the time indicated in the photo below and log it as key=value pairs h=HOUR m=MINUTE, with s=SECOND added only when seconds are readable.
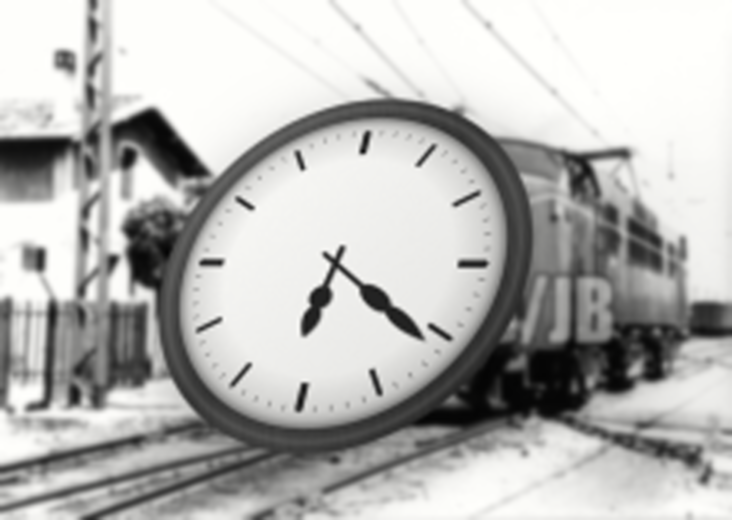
h=6 m=21
